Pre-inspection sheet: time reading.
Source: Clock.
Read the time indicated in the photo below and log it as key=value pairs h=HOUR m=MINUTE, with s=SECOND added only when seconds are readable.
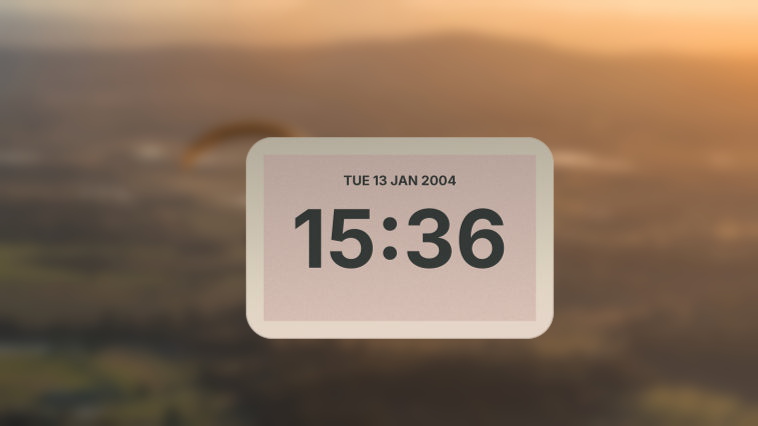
h=15 m=36
